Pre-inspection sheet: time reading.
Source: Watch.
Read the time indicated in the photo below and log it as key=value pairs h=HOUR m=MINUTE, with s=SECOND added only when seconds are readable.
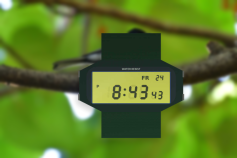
h=8 m=43 s=43
